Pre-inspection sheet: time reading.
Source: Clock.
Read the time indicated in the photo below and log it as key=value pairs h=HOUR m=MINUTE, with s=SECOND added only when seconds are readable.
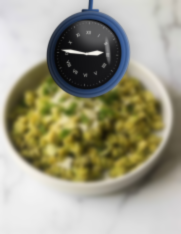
h=2 m=46
